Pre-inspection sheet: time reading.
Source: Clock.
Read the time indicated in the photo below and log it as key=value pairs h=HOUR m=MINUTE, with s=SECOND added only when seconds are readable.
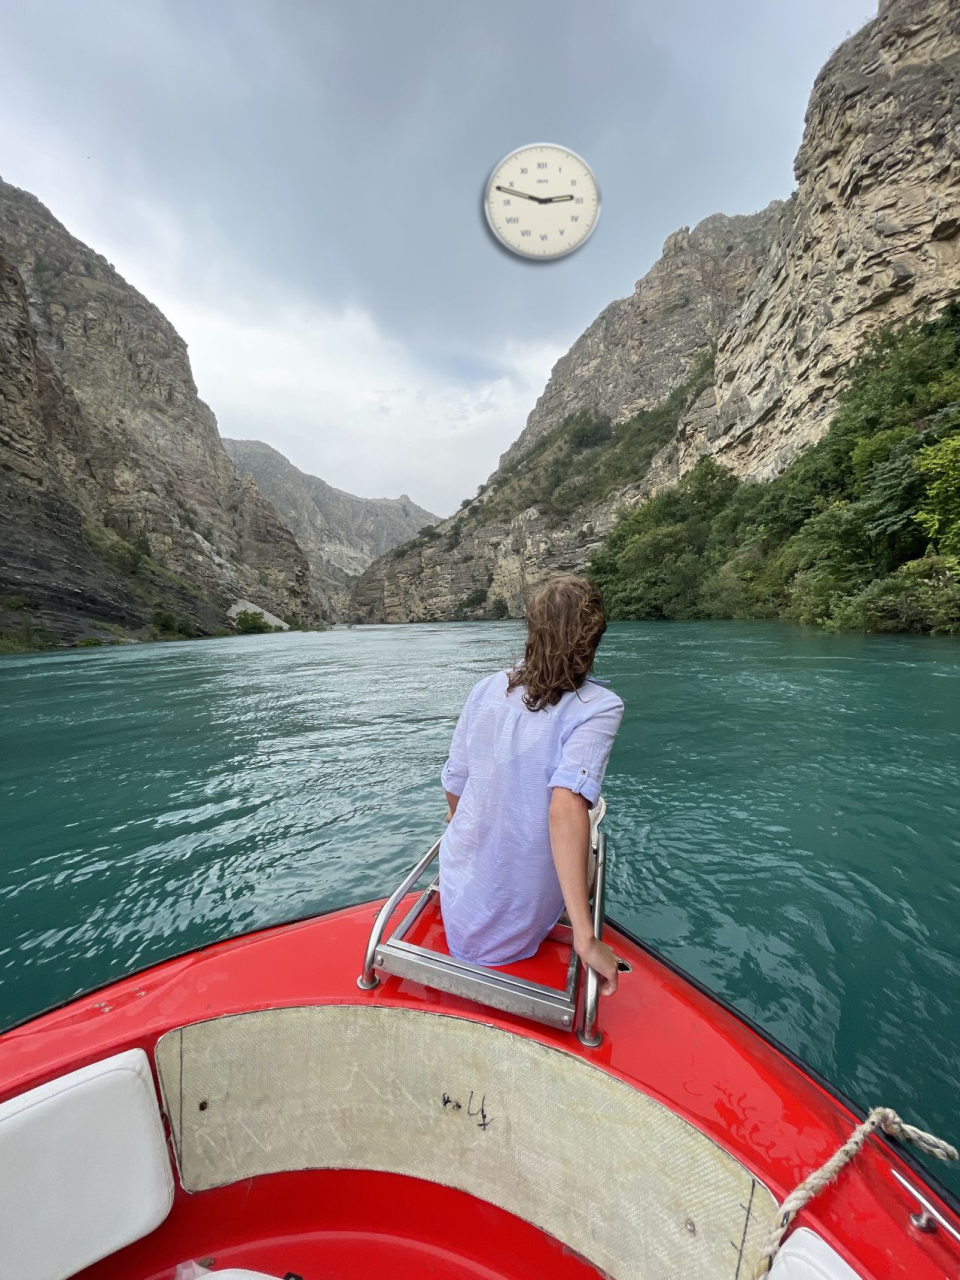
h=2 m=48
